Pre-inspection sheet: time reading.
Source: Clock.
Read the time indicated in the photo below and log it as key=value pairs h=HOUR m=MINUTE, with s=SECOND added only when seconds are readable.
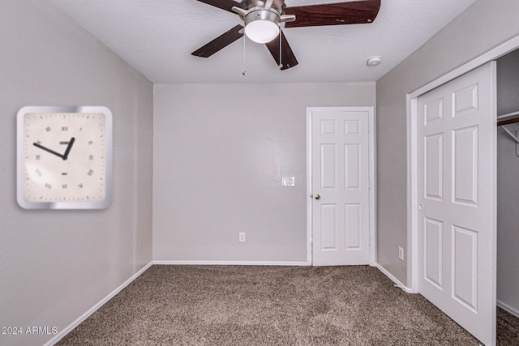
h=12 m=49
